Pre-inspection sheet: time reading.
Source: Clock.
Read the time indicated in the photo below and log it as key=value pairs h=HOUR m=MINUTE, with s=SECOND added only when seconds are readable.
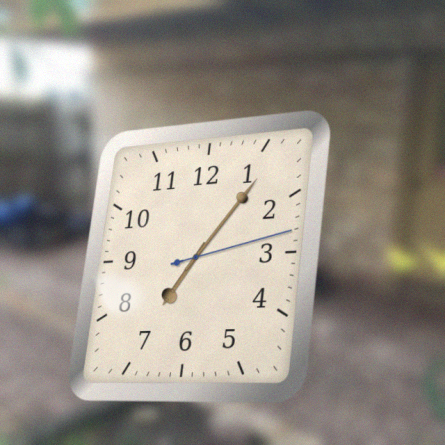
h=7 m=6 s=13
